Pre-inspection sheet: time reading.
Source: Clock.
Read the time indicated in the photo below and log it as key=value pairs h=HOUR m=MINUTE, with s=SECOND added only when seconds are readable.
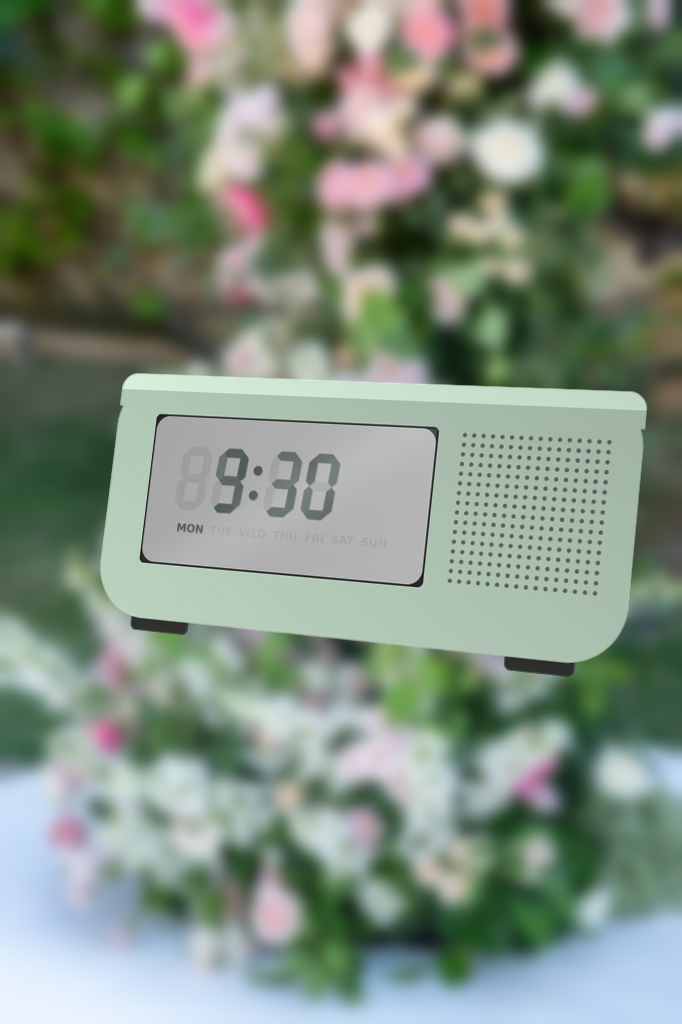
h=9 m=30
